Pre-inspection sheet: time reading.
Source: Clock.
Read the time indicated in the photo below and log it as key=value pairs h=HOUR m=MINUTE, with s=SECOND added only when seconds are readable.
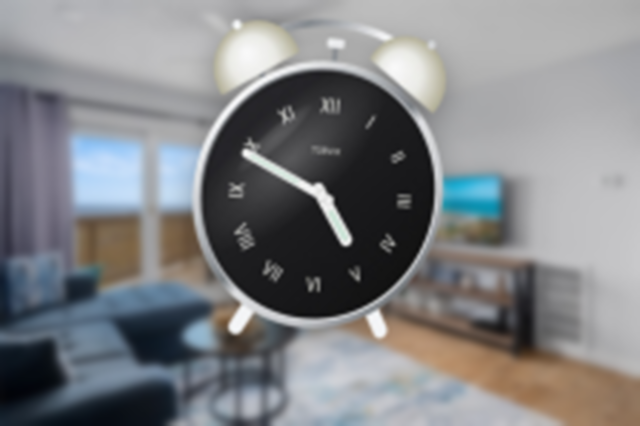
h=4 m=49
